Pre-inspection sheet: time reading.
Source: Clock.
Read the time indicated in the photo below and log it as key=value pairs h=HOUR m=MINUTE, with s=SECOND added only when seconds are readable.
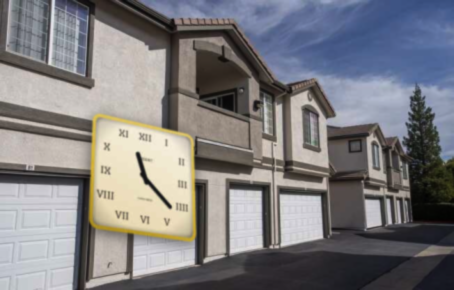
h=11 m=22
